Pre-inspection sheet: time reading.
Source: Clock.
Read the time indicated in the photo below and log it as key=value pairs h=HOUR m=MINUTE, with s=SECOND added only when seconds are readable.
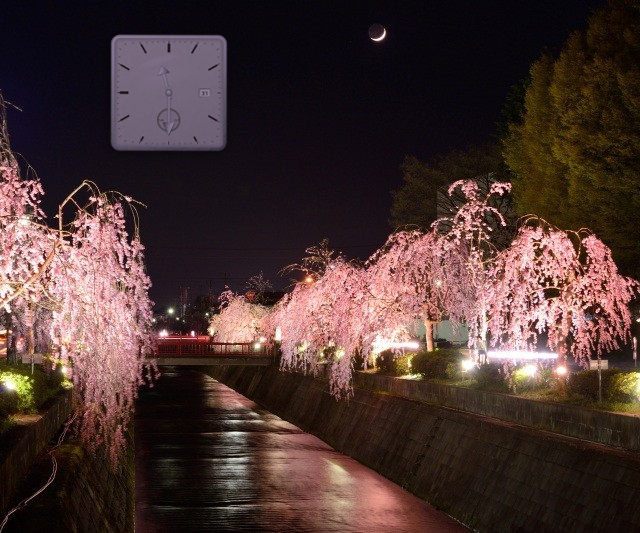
h=11 m=30
